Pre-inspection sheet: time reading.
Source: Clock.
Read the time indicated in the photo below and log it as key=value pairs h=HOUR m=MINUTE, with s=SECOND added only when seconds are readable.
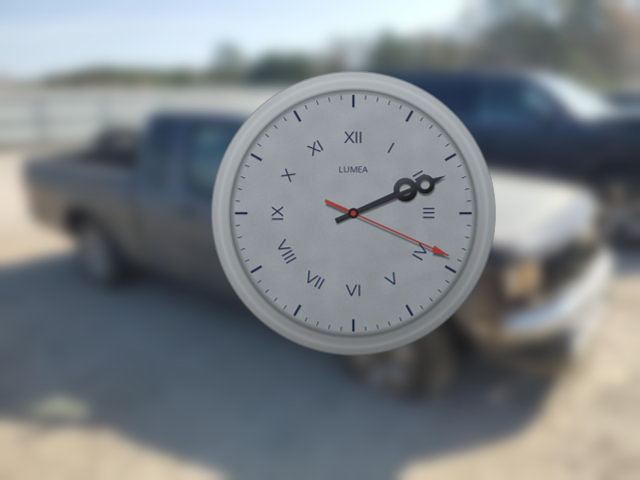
h=2 m=11 s=19
